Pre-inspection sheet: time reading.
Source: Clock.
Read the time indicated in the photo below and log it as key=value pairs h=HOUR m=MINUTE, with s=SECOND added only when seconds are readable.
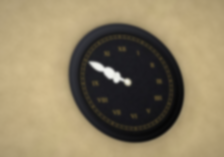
h=9 m=50
